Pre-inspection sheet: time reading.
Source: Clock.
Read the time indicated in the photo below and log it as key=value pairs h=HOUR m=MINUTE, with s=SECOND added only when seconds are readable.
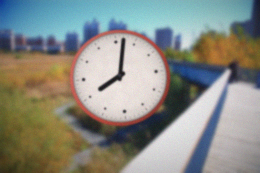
h=8 m=2
